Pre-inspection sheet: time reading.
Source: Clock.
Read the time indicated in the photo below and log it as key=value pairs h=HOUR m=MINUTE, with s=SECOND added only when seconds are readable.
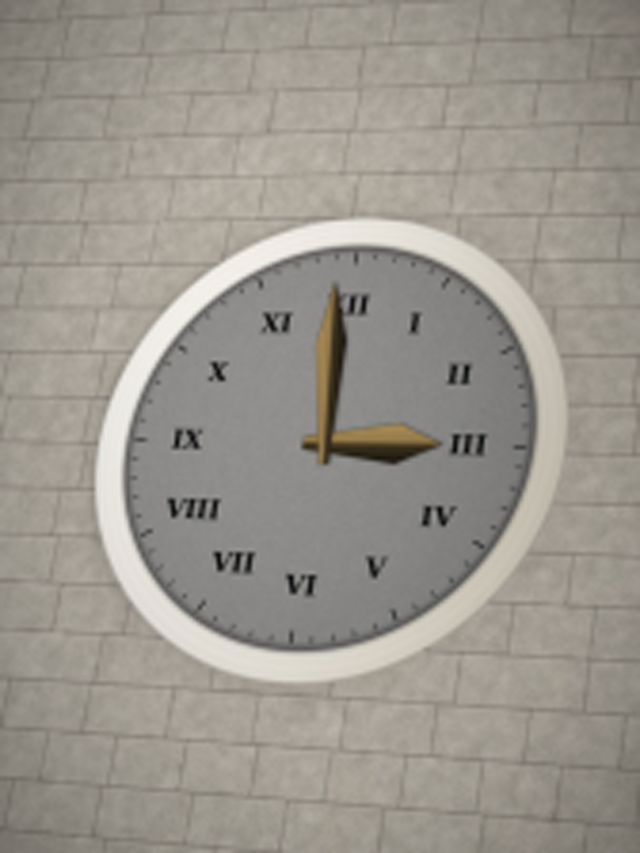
h=2 m=59
